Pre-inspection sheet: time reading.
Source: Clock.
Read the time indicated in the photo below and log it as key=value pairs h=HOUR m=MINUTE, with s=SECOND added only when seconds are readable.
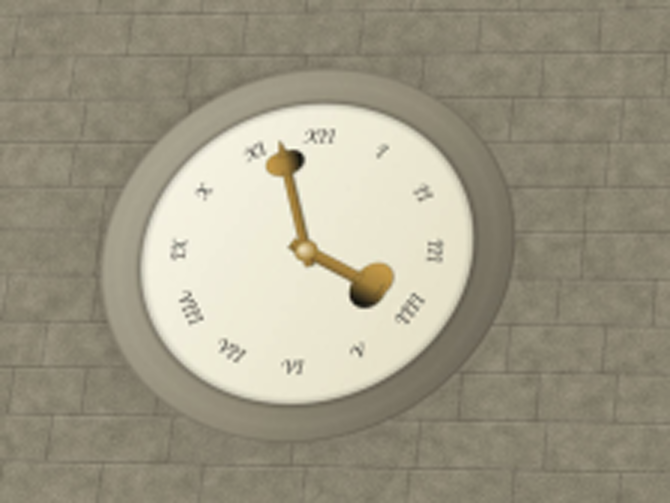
h=3 m=57
